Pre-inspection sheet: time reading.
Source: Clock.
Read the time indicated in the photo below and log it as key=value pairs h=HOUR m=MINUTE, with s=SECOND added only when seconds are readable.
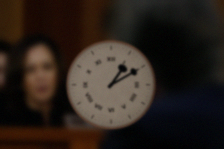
h=1 m=10
